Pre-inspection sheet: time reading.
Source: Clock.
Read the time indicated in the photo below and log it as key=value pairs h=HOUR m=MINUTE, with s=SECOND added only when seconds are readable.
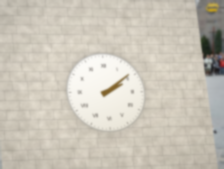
h=2 m=9
